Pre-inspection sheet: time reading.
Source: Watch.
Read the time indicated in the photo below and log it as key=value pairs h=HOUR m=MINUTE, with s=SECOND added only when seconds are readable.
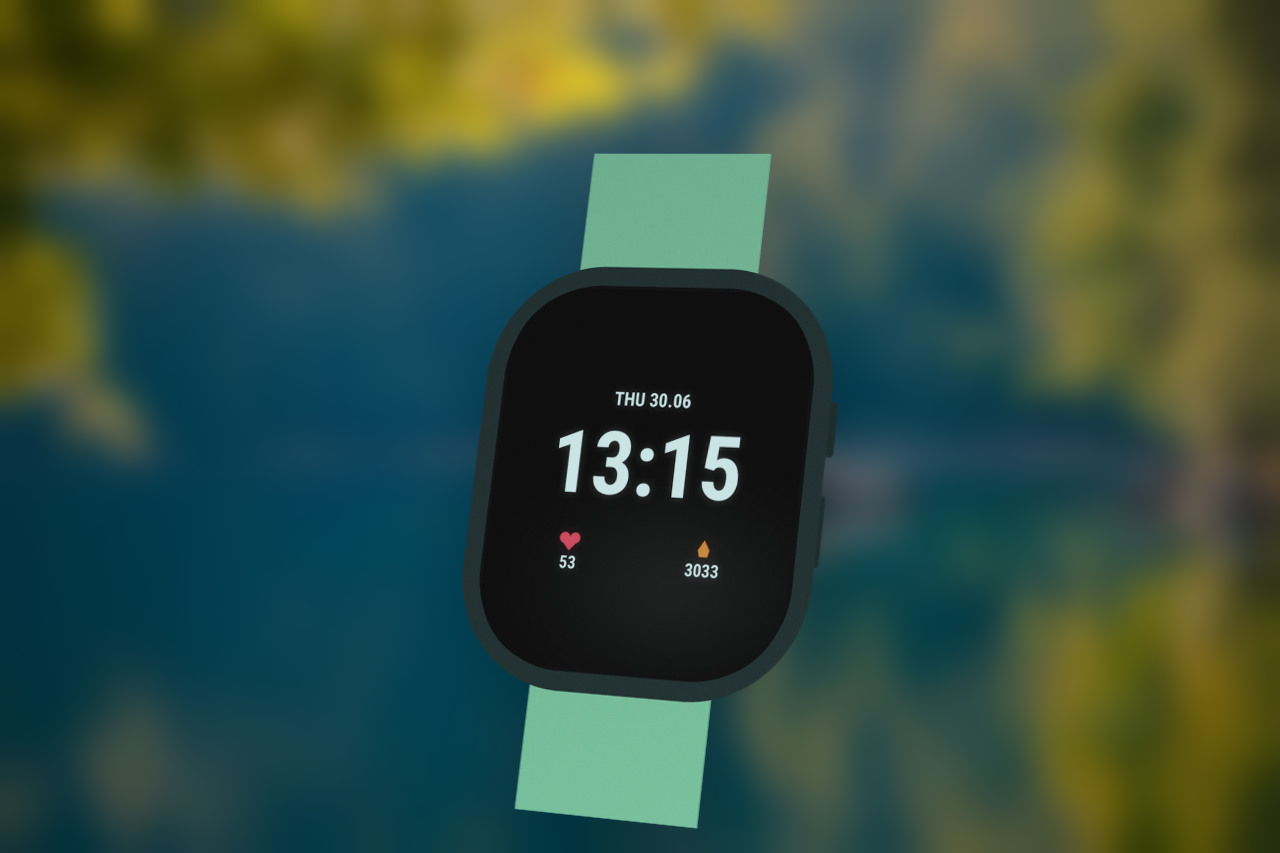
h=13 m=15
